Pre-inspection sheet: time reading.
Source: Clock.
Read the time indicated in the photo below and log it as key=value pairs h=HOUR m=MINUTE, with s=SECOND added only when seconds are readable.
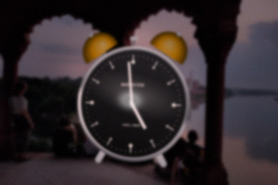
h=4 m=59
